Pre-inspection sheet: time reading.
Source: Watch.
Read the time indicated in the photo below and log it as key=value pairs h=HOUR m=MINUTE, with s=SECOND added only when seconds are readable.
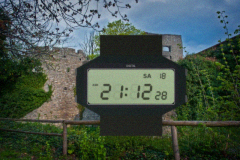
h=21 m=12
